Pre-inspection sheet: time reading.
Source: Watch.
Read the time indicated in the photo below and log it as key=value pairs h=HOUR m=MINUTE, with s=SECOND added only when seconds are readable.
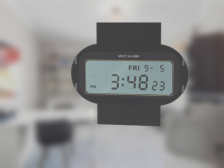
h=3 m=48 s=23
